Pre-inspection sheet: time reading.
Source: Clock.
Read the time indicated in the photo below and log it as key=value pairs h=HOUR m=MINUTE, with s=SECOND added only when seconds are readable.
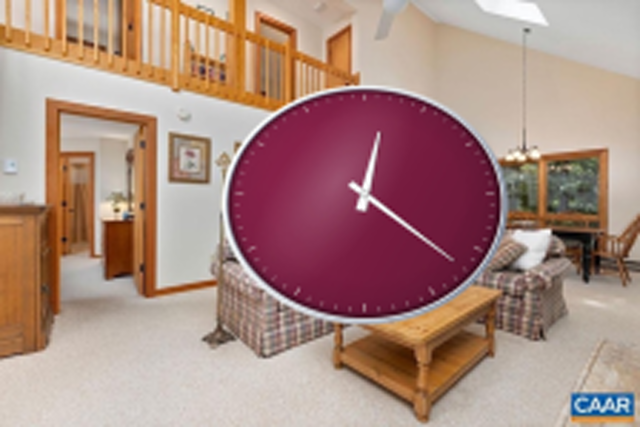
h=12 m=22
